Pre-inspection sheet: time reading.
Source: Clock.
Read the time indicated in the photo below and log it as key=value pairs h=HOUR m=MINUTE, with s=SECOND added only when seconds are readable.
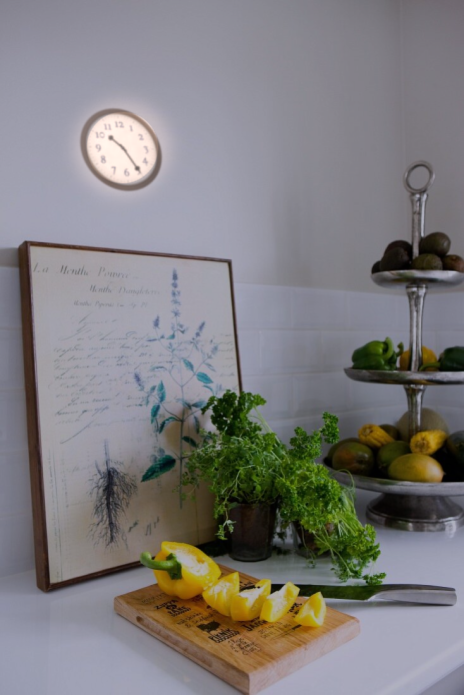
h=10 m=25
